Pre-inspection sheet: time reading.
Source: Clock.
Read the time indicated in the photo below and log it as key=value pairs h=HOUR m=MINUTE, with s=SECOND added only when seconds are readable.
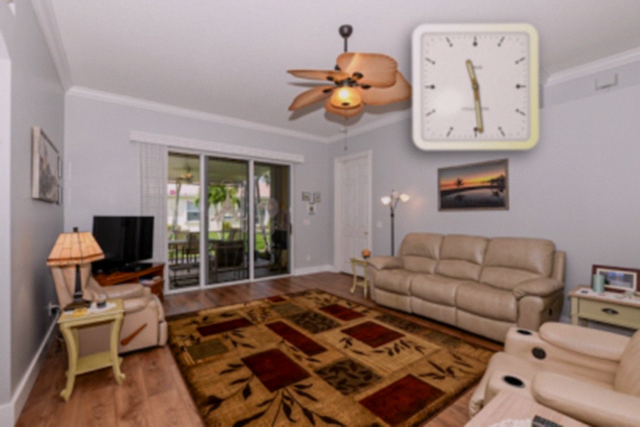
h=11 m=29
